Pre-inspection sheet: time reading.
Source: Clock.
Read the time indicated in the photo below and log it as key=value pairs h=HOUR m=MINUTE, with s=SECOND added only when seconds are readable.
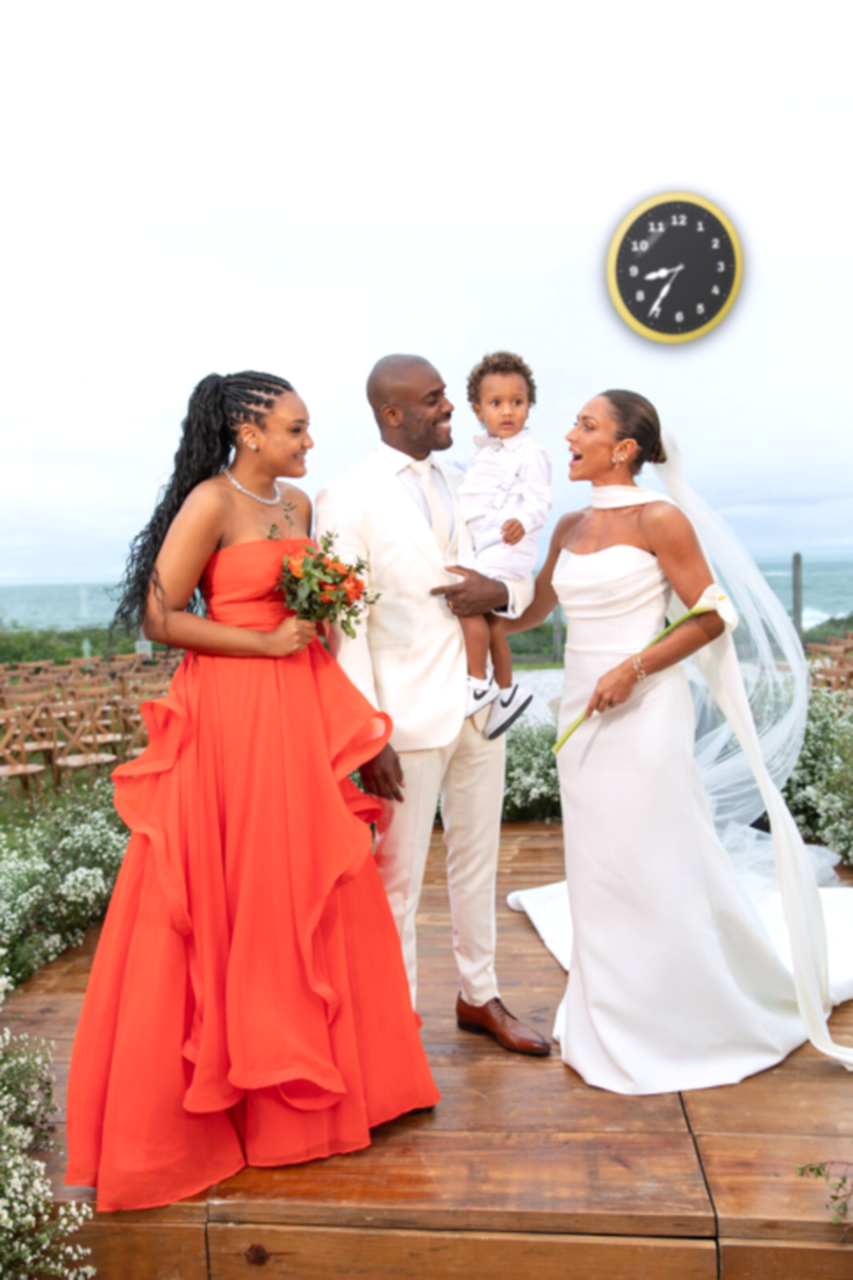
h=8 m=36
